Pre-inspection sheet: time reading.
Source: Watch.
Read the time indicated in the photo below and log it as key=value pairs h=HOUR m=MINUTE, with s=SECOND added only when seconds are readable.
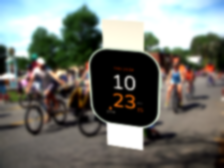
h=10 m=23
